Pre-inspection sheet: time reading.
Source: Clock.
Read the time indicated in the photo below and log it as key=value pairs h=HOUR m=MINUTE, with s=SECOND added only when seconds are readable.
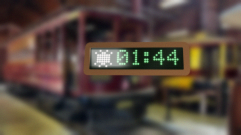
h=1 m=44
